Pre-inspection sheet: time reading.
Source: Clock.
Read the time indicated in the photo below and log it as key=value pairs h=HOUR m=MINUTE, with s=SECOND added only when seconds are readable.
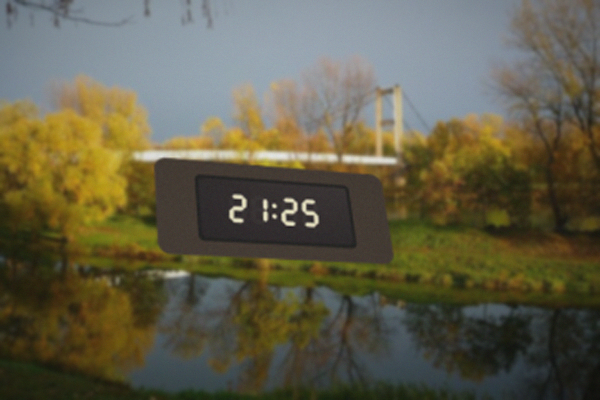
h=21 m=25
